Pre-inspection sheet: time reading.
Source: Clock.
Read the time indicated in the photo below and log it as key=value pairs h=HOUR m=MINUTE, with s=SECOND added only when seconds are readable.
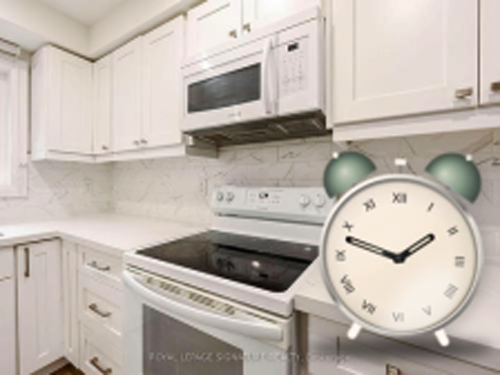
h=1 m=48
